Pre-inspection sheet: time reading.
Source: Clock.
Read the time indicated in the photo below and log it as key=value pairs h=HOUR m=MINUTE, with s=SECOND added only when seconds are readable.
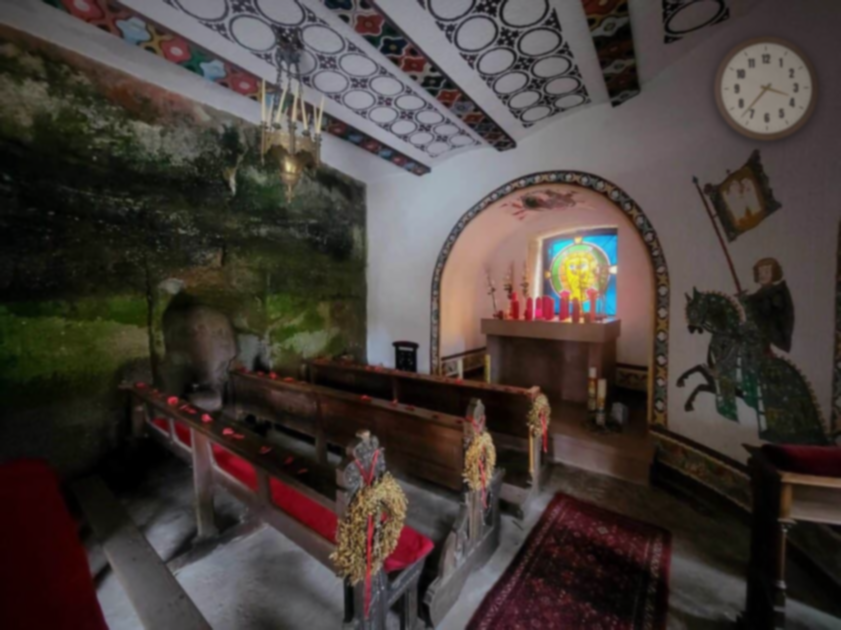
h=3 m=37
